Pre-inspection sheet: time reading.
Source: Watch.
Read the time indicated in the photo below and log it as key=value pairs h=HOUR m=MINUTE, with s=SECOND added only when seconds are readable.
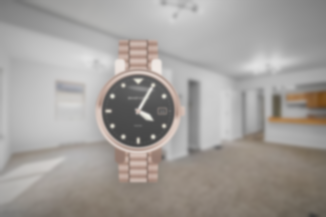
h=4 m=5
